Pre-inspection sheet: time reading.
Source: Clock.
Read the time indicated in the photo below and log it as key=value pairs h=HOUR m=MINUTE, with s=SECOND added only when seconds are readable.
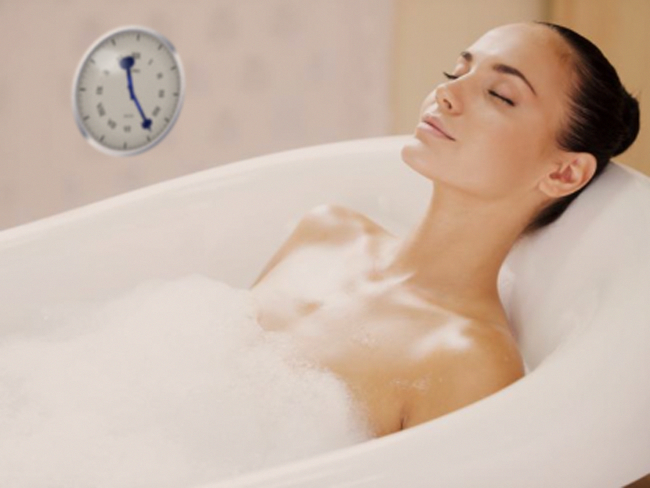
h=11 m=24
